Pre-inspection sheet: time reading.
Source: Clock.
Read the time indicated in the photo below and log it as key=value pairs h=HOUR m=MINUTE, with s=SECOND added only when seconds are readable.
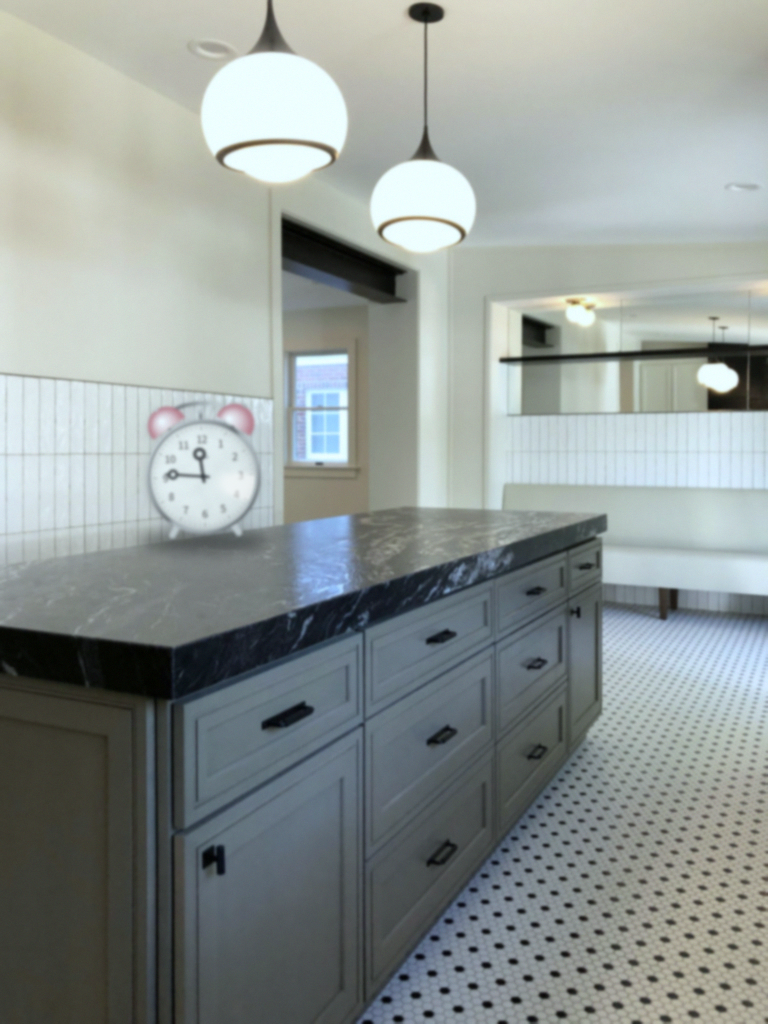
h=11 m=46
